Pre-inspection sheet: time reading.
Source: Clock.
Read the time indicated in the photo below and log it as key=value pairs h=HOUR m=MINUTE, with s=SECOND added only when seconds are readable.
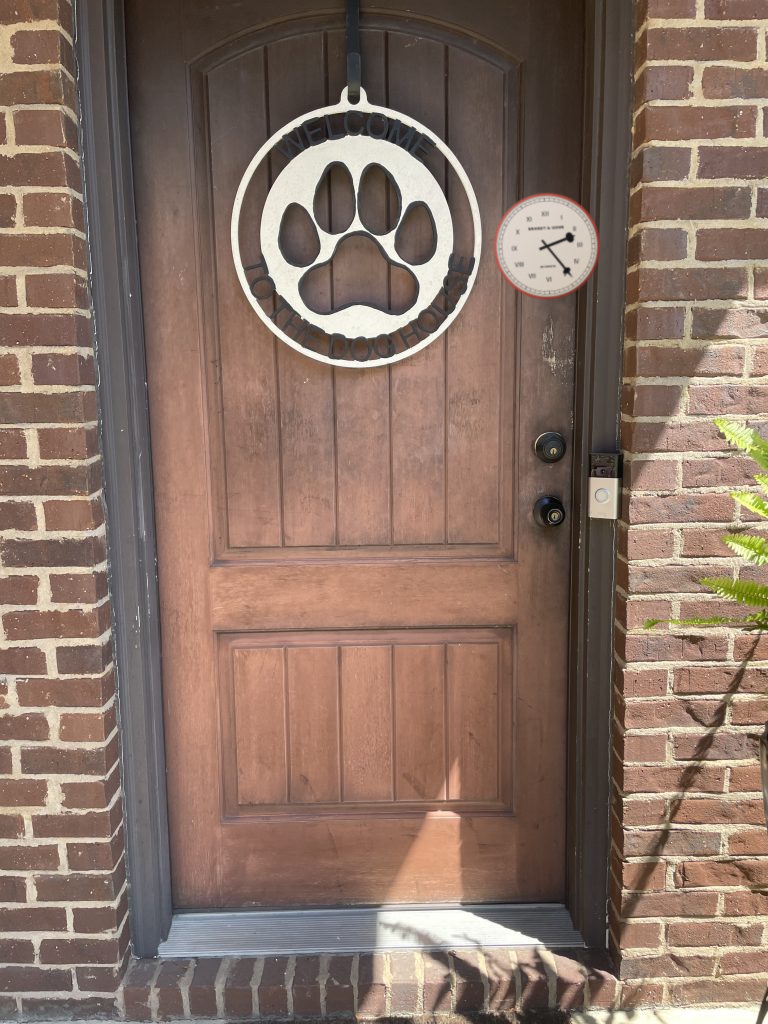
h=2 m=24
